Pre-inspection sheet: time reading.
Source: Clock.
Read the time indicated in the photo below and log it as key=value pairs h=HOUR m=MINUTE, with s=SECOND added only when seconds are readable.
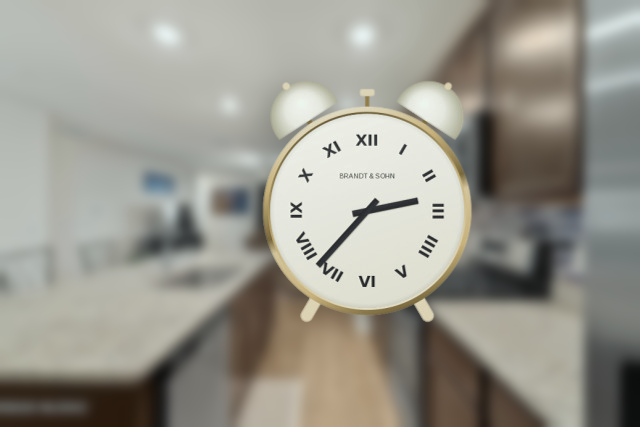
h=2 m=37
